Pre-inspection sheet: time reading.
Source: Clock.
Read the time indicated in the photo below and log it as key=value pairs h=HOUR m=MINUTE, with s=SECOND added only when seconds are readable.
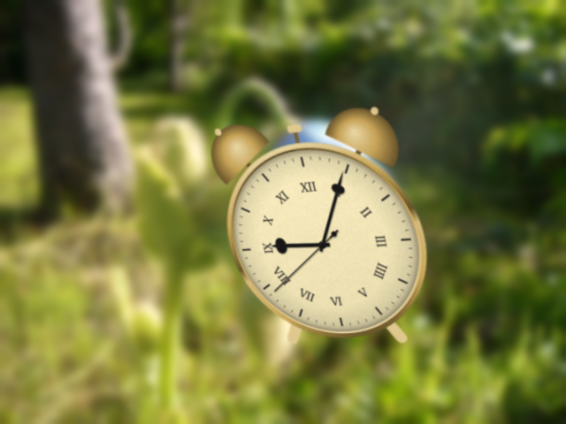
h=9 m=4 s=39
